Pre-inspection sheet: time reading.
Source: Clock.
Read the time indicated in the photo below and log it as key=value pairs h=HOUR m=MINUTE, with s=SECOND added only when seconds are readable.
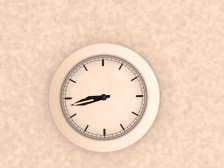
h=8 m=43
